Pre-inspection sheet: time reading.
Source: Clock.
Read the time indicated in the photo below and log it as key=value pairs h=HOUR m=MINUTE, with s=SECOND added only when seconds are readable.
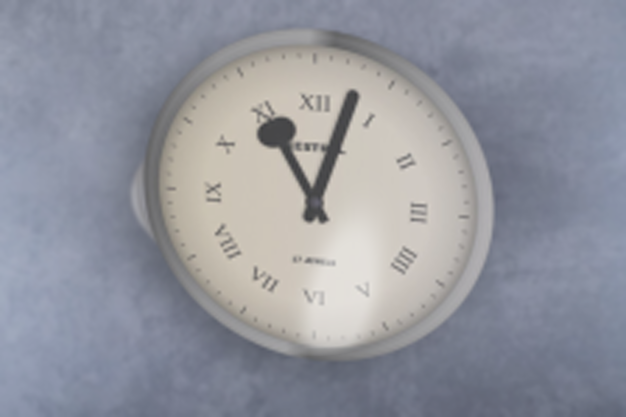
h=11 m=3
